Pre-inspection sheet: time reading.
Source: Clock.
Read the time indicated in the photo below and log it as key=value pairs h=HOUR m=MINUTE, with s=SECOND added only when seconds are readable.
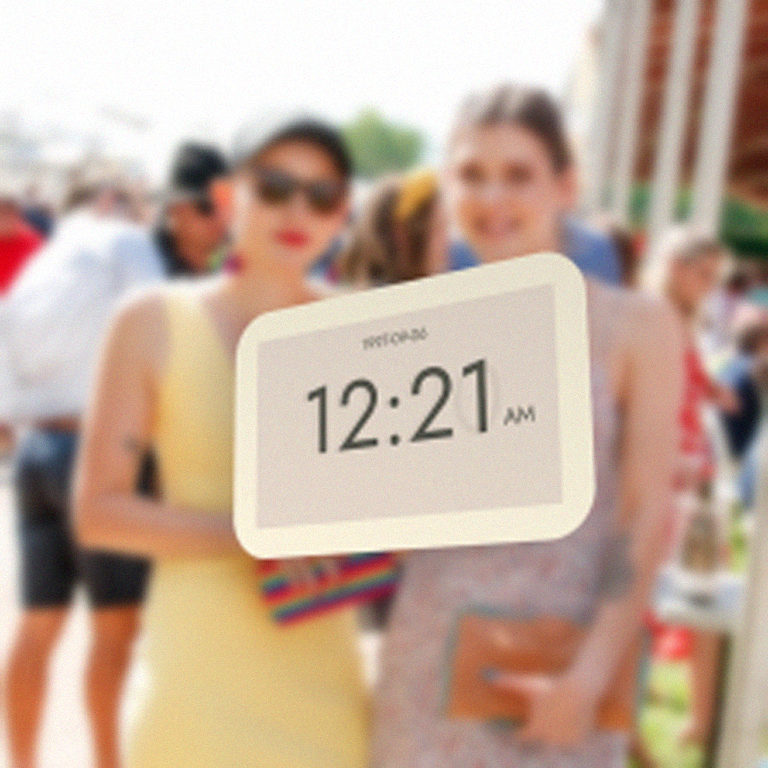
h=12 m=21
